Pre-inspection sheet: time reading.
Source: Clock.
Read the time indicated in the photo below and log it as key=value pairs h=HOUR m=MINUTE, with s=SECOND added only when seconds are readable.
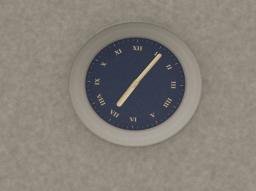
h=7 m=6
